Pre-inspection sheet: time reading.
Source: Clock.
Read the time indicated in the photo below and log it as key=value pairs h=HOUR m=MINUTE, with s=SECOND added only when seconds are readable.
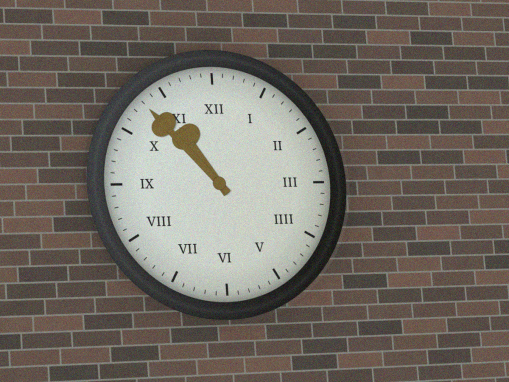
h=10 m=53
